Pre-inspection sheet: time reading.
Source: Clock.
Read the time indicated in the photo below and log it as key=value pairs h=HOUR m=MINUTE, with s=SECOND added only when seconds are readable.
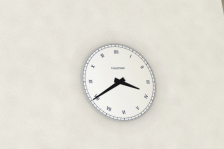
h=3 m=40
